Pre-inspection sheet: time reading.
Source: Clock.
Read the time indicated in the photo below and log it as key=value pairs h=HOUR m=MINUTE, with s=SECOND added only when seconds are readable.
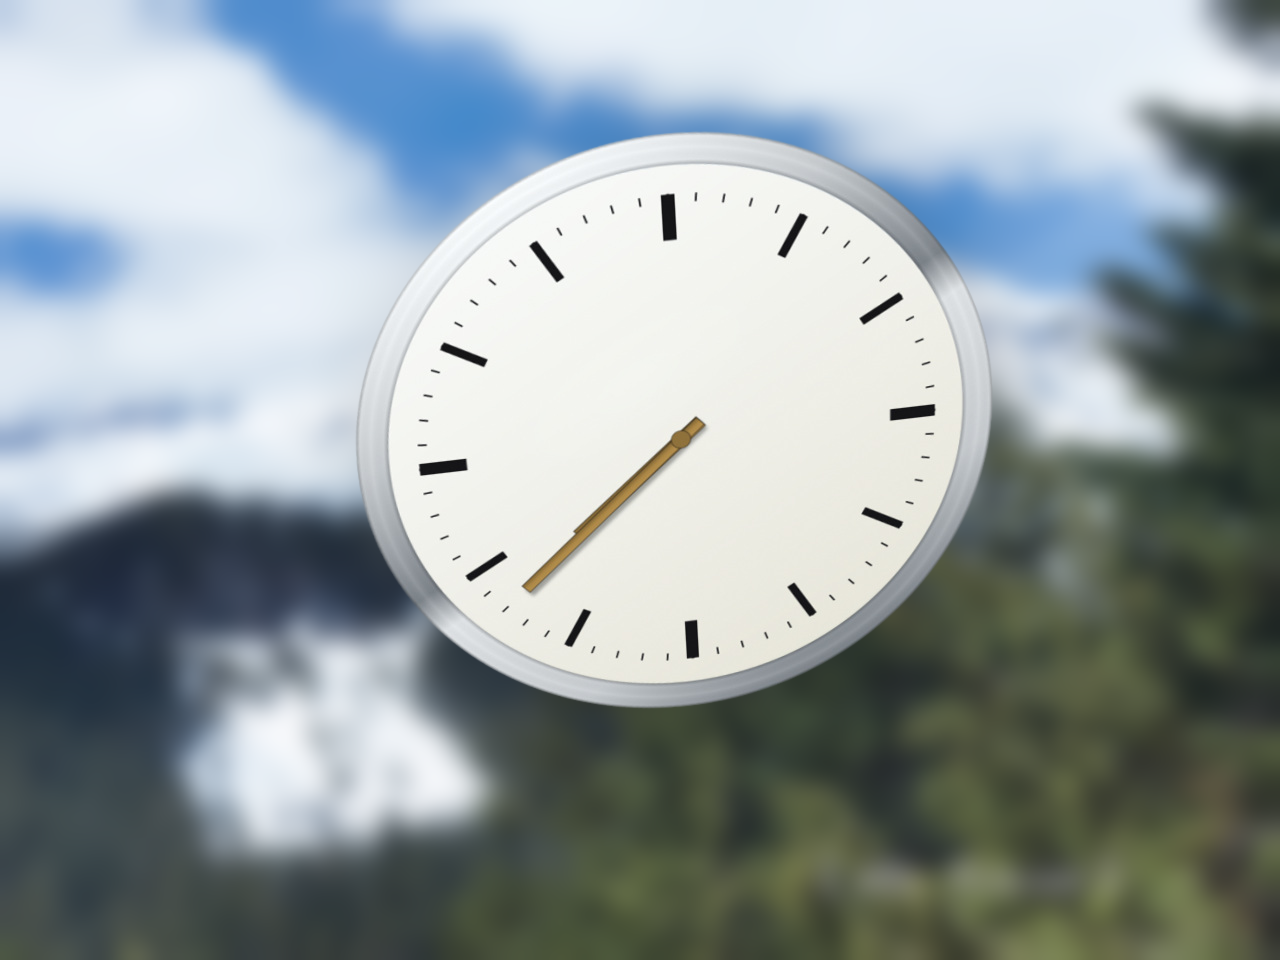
h=7 m=38
